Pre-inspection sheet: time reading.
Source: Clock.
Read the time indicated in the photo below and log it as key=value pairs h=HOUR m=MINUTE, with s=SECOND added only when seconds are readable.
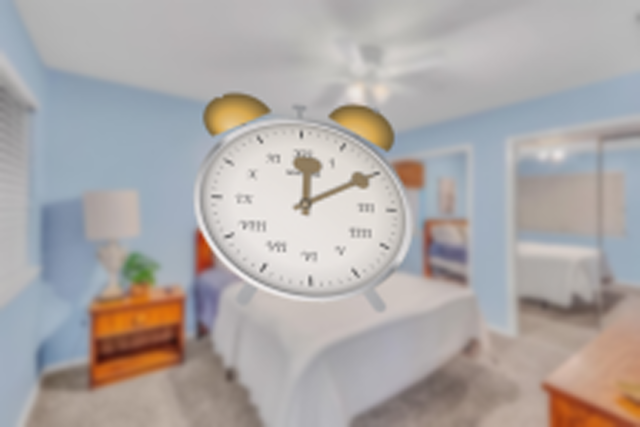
h=12 m=10
